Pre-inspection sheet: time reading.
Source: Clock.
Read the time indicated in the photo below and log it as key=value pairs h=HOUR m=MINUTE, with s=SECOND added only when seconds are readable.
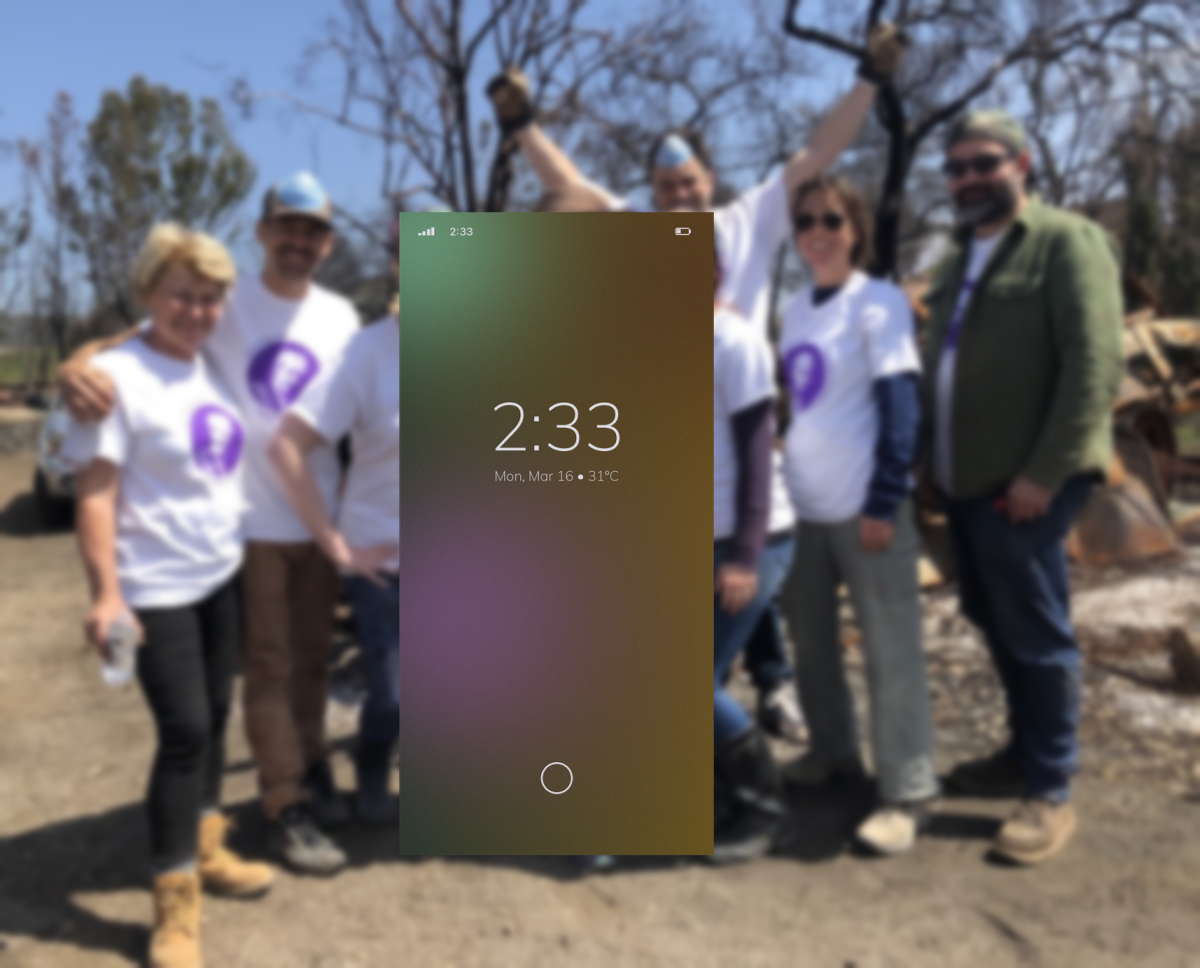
h=2 m=33
